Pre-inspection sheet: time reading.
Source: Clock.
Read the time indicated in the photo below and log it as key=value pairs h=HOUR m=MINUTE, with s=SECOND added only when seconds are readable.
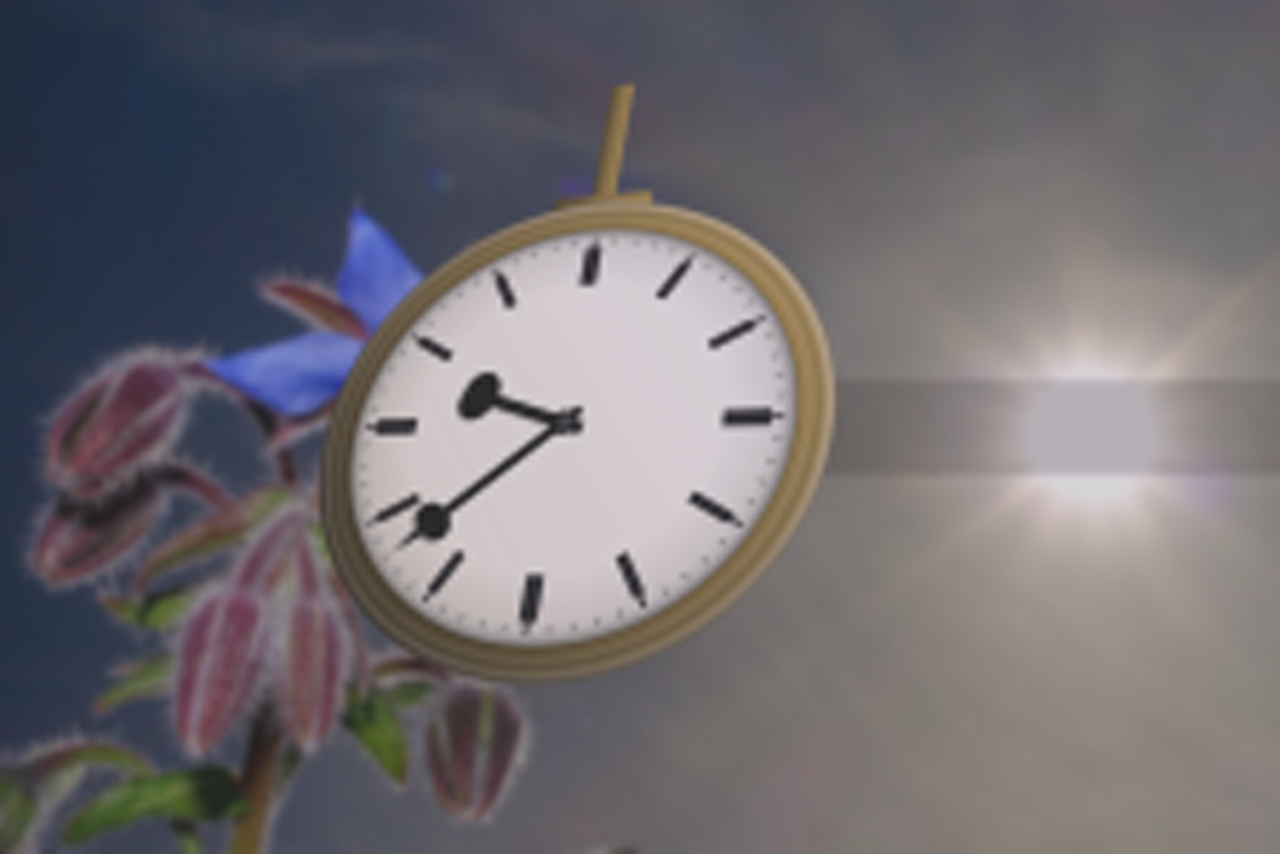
h=9 m=38
